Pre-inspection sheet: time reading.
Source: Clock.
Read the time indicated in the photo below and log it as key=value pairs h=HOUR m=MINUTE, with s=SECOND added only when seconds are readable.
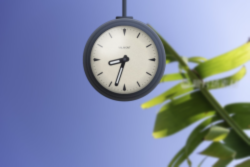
h=8 m=33
